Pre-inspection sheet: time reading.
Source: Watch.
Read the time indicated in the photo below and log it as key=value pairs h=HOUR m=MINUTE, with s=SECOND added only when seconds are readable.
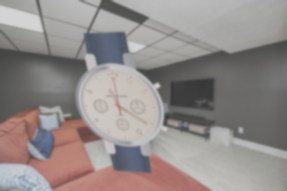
h=11 m=21
